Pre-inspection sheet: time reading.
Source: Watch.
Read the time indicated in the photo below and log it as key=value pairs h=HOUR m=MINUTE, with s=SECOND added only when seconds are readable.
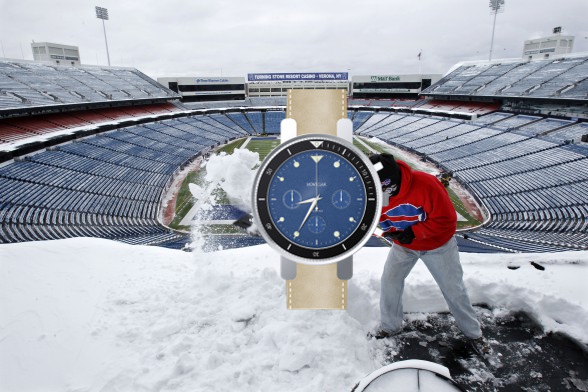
h=8 m=35
